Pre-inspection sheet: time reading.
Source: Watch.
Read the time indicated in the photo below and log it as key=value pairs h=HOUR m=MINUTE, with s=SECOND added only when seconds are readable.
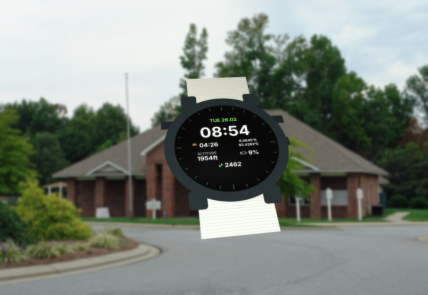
h=8 m=54
